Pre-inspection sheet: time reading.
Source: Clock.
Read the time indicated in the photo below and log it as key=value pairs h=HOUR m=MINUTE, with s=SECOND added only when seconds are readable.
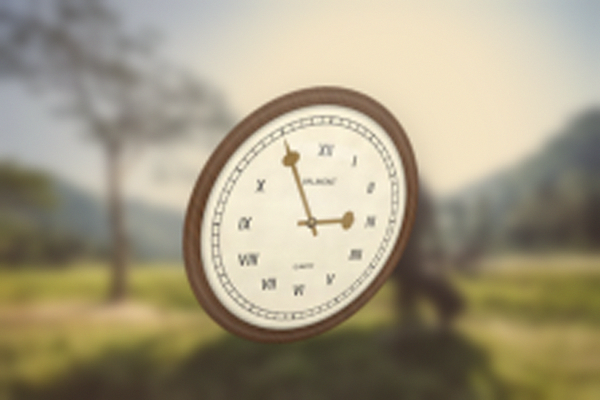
h=2 m=55
